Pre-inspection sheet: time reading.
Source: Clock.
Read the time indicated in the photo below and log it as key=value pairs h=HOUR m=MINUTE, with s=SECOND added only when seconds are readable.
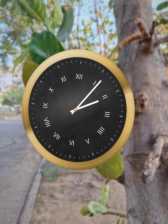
h=2 m=6
